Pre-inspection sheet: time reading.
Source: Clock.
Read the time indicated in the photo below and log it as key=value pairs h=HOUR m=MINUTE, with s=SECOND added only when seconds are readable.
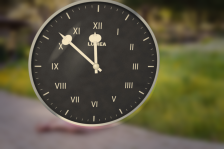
h=11 m=52
